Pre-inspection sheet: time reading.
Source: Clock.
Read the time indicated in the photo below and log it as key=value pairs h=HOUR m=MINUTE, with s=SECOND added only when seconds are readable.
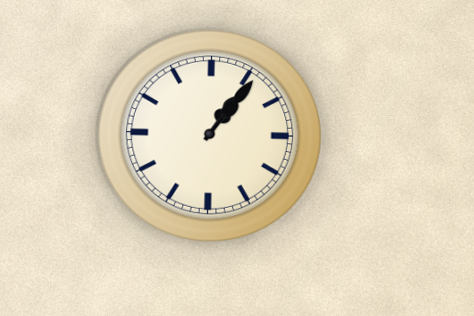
h=1 m=6
